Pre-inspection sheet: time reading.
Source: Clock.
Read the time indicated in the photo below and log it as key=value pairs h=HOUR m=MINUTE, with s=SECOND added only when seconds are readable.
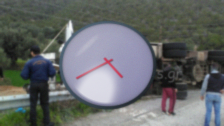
h=4 m=40
